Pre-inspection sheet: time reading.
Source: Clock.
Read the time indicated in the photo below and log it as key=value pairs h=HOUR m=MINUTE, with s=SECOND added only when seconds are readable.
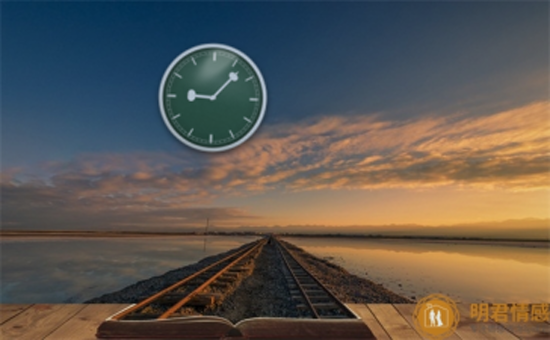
h=9 m=7
